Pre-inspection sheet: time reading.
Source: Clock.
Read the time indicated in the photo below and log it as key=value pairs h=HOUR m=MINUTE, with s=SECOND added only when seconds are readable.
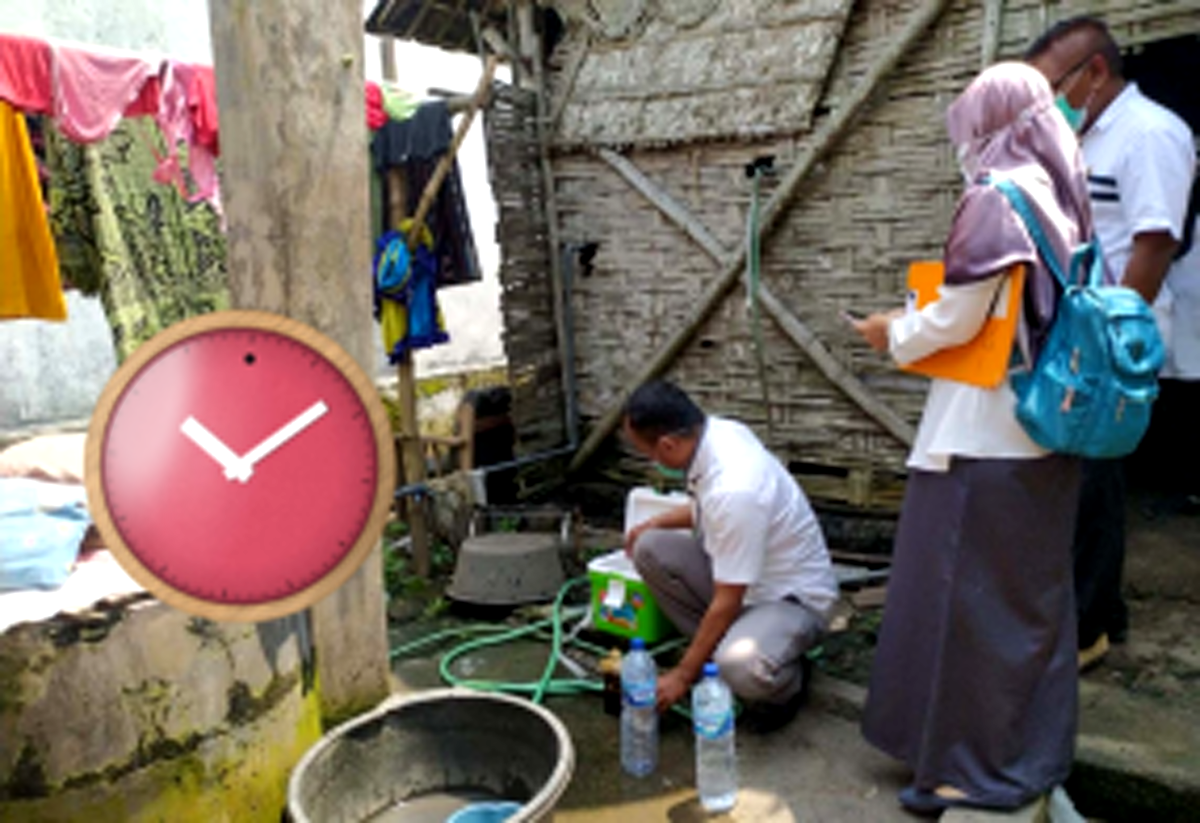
h=10 m=8
